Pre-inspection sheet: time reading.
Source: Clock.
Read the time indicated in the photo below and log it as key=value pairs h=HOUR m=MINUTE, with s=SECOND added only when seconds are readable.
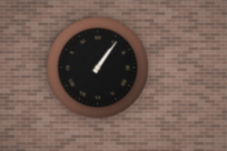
h=1 m=6
